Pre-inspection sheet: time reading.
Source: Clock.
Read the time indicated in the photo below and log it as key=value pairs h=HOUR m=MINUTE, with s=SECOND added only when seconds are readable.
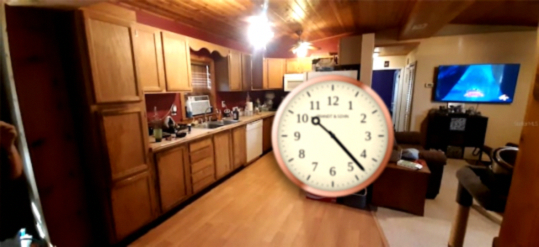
h=10 m=23
